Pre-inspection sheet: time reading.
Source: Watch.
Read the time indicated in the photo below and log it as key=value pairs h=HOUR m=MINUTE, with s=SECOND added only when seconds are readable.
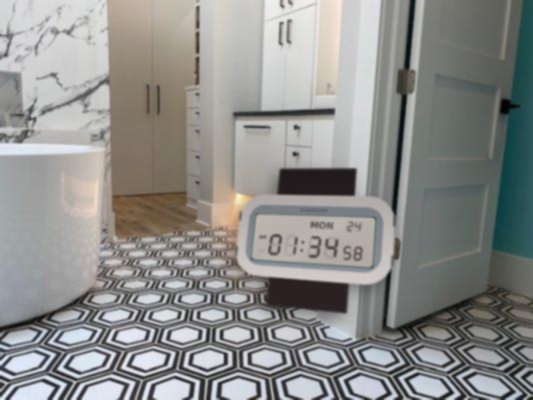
h=1 m=34 s=58
